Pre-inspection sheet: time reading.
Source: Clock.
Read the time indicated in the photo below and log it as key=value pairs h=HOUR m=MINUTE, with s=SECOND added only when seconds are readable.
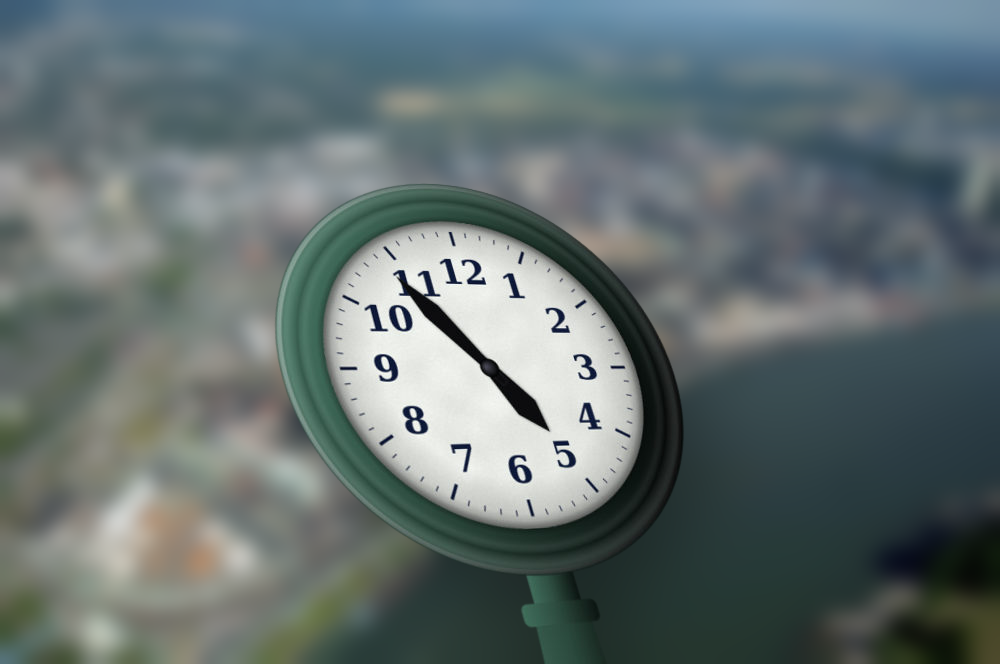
h=4 m=54
